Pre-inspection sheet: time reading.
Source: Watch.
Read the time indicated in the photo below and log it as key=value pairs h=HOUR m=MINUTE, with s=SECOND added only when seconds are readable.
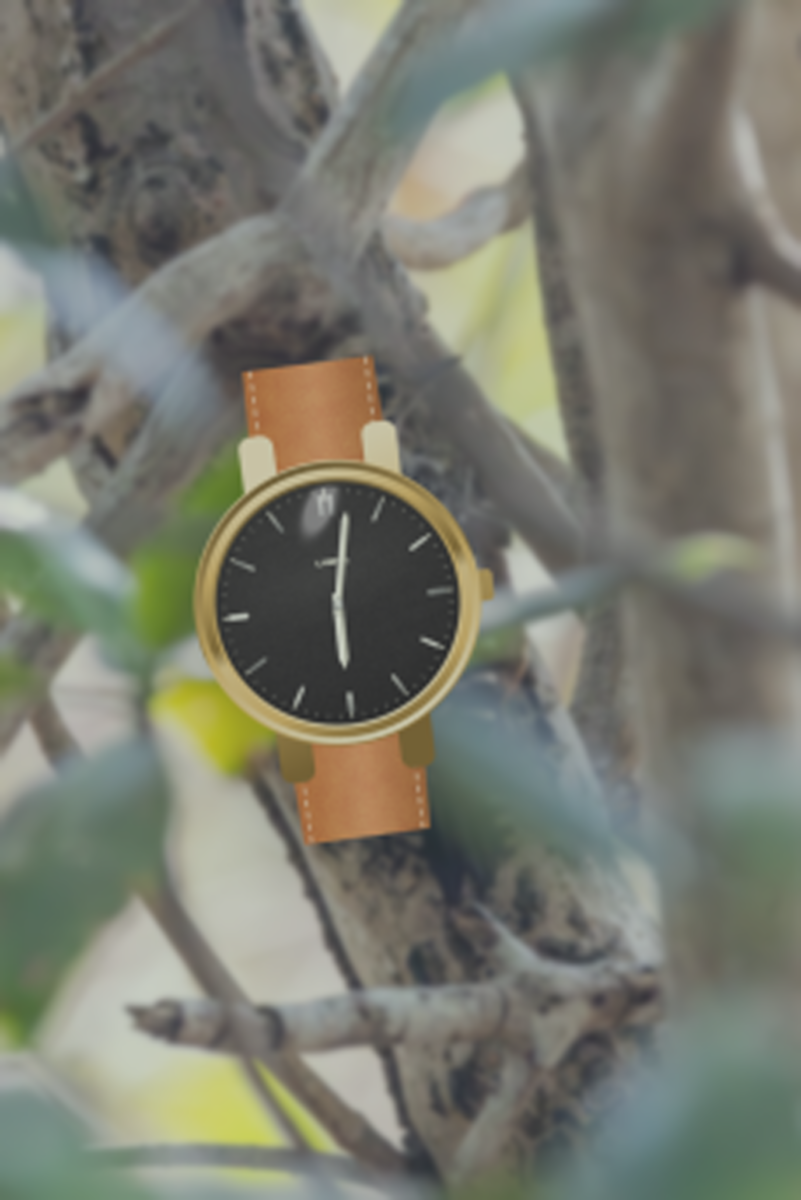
h=6 m=2
